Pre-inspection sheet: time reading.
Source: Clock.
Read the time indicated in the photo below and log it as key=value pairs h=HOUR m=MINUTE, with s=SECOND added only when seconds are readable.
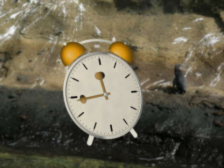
h=11 m=44
